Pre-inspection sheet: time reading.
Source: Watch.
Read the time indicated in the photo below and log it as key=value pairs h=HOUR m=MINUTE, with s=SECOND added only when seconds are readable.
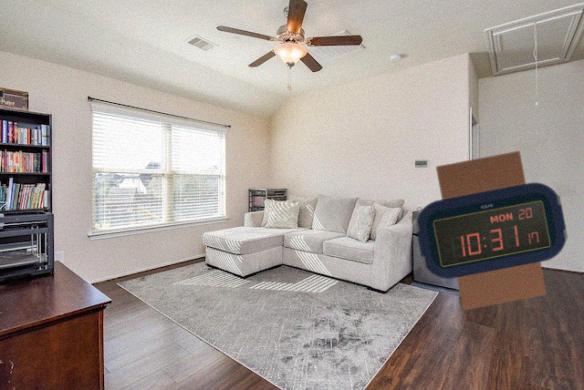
h=10 m=31 s=17
